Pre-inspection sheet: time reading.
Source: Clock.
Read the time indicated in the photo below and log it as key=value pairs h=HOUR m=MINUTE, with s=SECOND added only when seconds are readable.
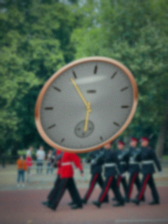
h=5 m=54
